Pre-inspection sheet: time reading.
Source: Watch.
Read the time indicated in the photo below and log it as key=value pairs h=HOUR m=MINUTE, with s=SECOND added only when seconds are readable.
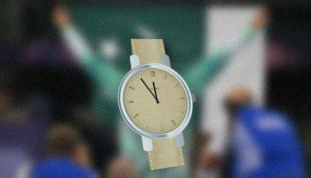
h=11 m=55
